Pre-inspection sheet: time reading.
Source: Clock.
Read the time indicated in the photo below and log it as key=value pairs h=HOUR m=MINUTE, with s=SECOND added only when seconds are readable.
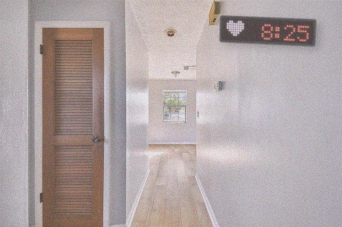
h=8 m=25
